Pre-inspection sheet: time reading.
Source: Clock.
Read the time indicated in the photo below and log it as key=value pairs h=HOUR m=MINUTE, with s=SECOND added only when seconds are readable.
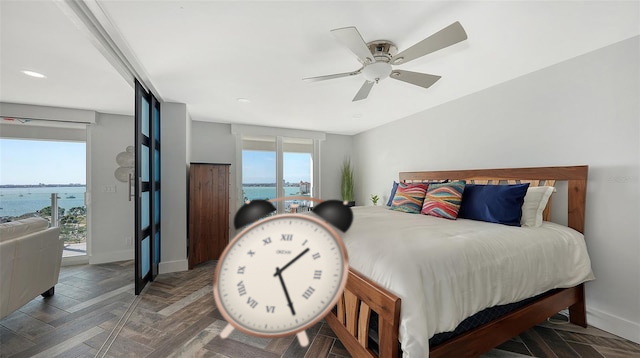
h=1 m=25
